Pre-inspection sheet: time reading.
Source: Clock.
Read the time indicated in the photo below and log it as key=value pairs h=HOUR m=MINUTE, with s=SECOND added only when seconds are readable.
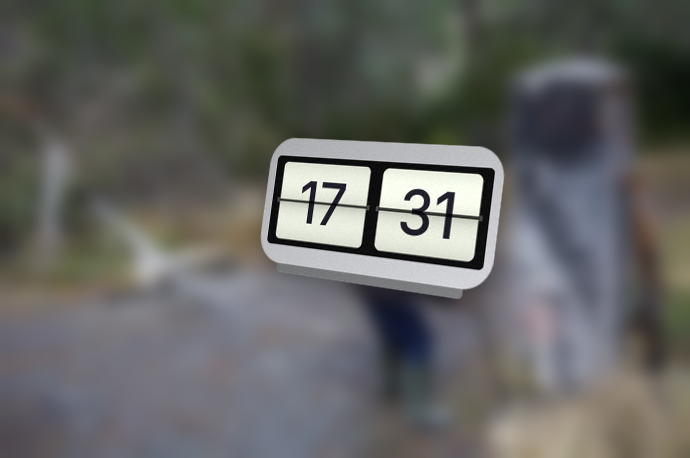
h=17 m=31
